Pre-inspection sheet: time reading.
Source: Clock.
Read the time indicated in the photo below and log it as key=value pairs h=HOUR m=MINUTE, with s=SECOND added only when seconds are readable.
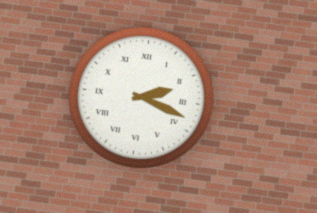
h=2 m=18
